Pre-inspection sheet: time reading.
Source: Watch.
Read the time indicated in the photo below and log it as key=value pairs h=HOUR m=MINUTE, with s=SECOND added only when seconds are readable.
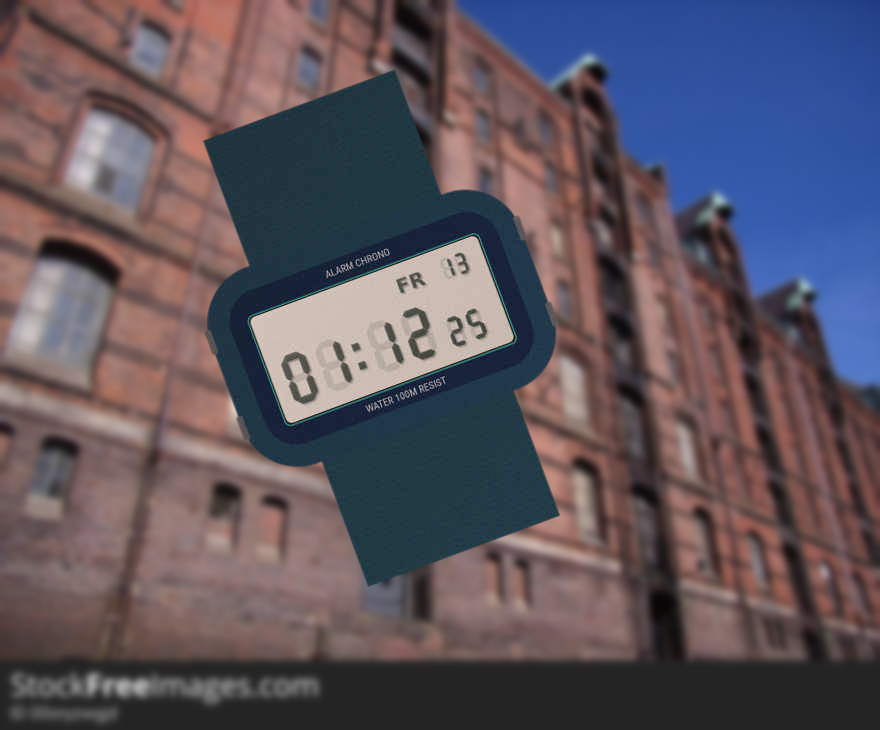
h=1 m=12 s=25
